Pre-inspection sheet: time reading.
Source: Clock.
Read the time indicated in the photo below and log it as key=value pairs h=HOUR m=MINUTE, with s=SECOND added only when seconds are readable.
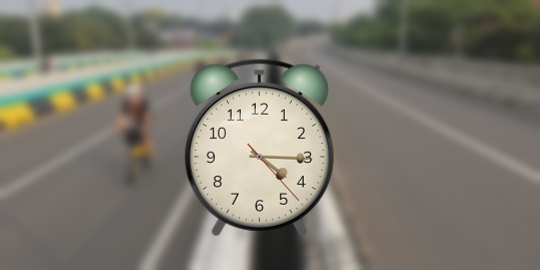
h=4 m=15 s=23
